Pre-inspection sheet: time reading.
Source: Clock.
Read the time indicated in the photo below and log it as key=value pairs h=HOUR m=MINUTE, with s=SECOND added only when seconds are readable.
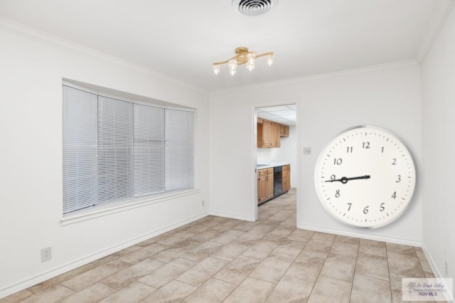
h=8 m=44
